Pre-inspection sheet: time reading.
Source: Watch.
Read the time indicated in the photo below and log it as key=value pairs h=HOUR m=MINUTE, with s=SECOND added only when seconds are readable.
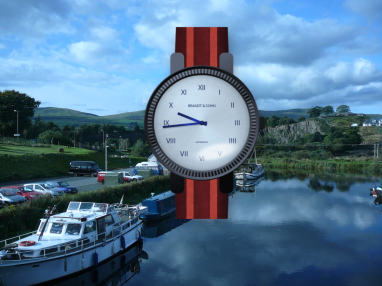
h=9 m=44
